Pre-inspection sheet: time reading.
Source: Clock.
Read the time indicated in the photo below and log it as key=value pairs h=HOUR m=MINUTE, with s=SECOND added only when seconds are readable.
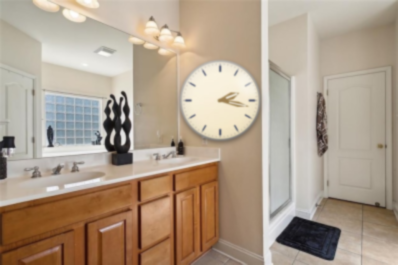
h=2 m=17
